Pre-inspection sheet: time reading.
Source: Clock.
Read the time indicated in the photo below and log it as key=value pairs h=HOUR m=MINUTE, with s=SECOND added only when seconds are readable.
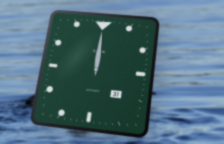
h=12 m=0
